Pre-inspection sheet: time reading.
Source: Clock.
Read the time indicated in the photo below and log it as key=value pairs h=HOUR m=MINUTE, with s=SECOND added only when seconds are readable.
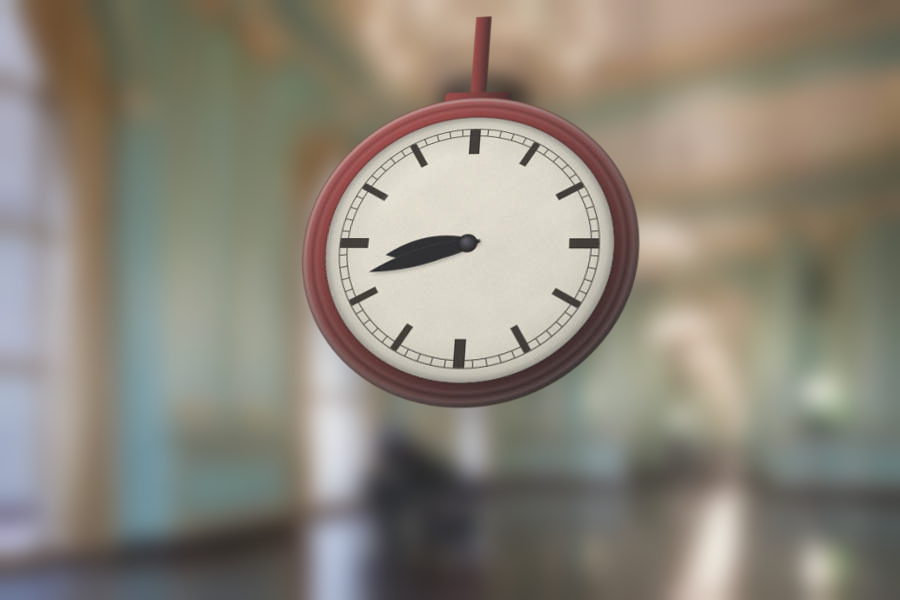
h=8 m=42
